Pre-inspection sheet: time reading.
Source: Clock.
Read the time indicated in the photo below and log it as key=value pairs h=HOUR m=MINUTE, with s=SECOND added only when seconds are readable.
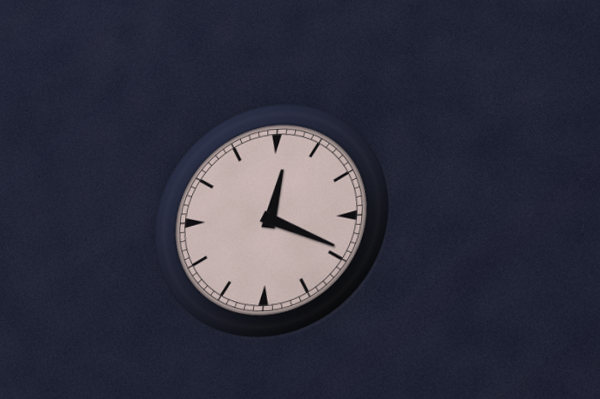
h=12 m=19
